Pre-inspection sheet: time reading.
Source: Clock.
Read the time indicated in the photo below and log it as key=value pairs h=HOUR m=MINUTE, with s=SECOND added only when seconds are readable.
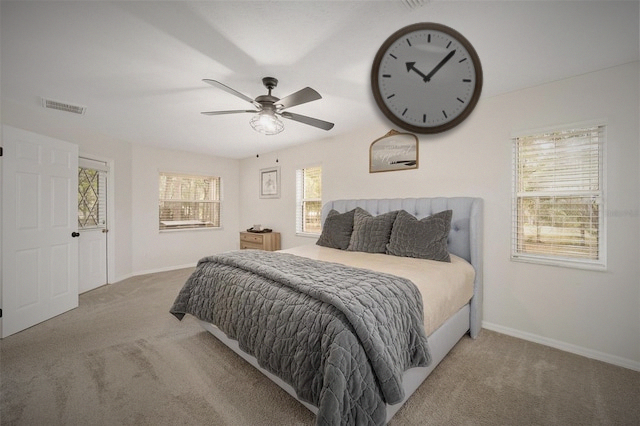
h=10 m=7
